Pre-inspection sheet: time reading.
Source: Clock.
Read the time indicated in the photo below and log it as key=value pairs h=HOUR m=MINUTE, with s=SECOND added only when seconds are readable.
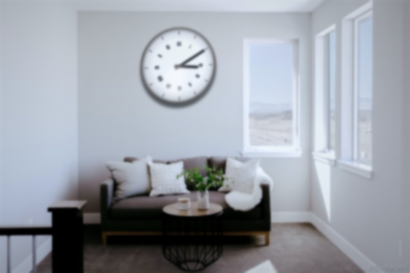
h=3 m=10
